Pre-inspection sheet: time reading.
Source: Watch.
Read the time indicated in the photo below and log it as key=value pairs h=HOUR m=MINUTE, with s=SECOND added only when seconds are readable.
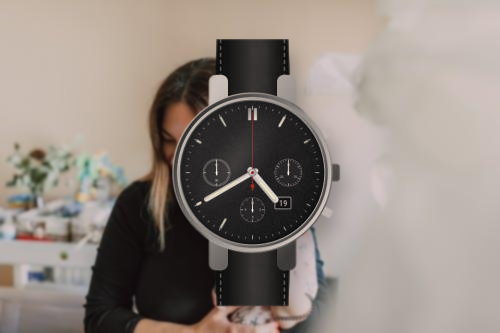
h=4 m=40
